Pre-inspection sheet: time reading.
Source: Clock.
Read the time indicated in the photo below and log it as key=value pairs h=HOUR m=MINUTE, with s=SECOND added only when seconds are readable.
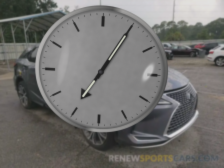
h=7 m=5
